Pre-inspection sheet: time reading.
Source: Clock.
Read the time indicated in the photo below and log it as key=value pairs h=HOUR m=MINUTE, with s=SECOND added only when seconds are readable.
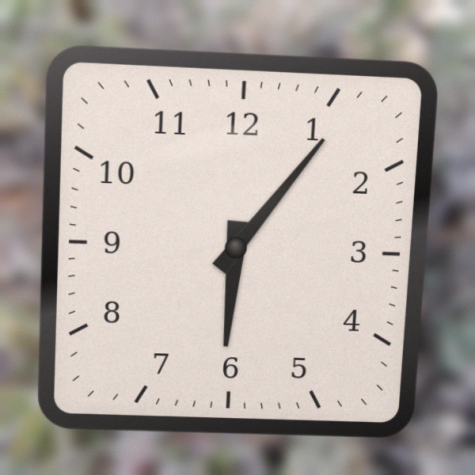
h=6 m=6
